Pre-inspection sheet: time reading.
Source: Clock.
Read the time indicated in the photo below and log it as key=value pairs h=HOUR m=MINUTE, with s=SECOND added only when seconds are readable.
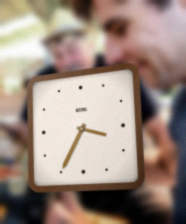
h=3 m=35
